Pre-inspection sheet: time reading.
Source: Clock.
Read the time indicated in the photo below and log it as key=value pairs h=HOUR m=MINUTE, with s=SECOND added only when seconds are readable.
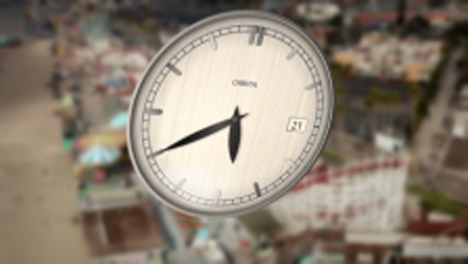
h=5 m=40
